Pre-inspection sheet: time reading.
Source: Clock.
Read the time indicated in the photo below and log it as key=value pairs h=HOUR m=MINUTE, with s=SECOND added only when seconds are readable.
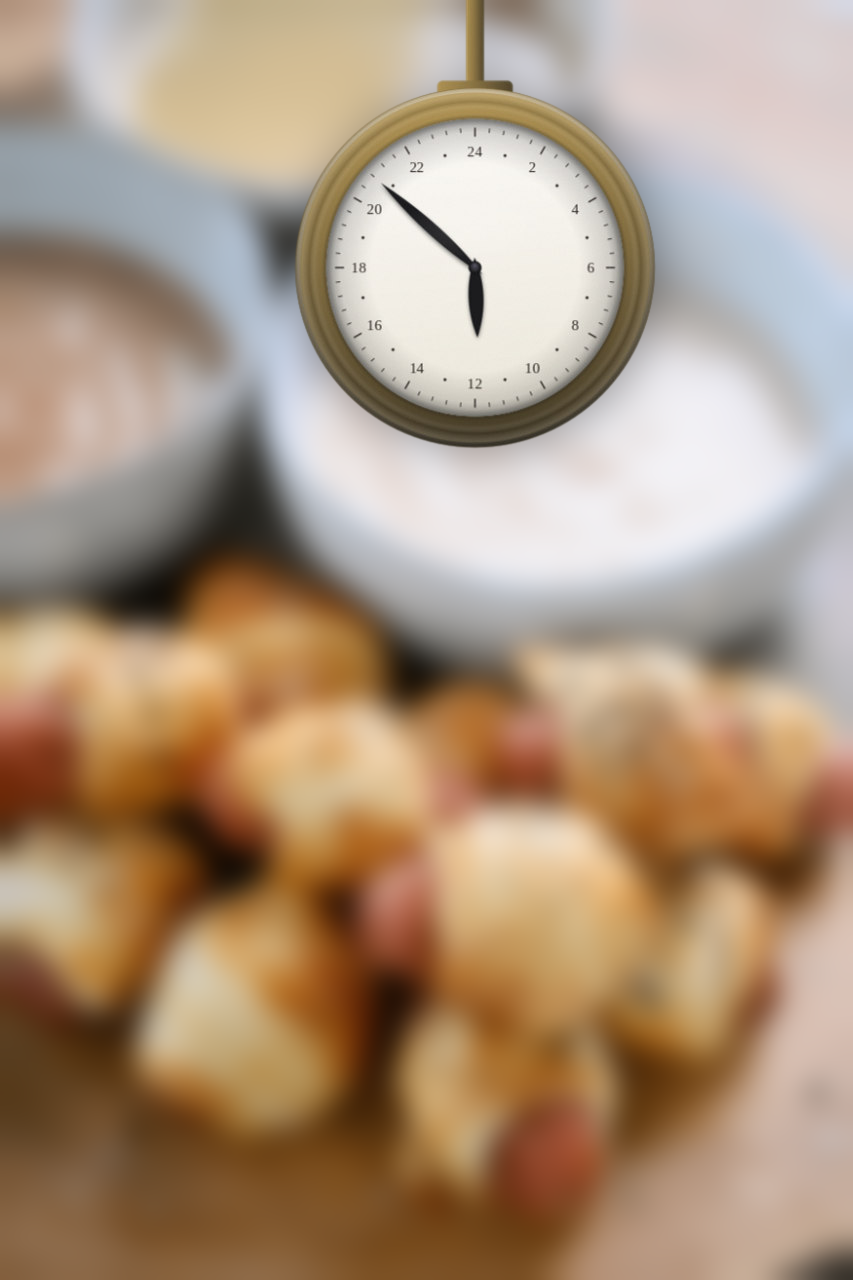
h=11 m=52
